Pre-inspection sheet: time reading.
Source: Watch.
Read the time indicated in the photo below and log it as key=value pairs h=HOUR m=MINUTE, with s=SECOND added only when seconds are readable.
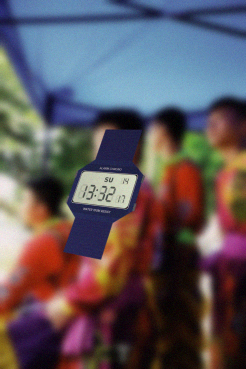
h=13 m=32 s=17
